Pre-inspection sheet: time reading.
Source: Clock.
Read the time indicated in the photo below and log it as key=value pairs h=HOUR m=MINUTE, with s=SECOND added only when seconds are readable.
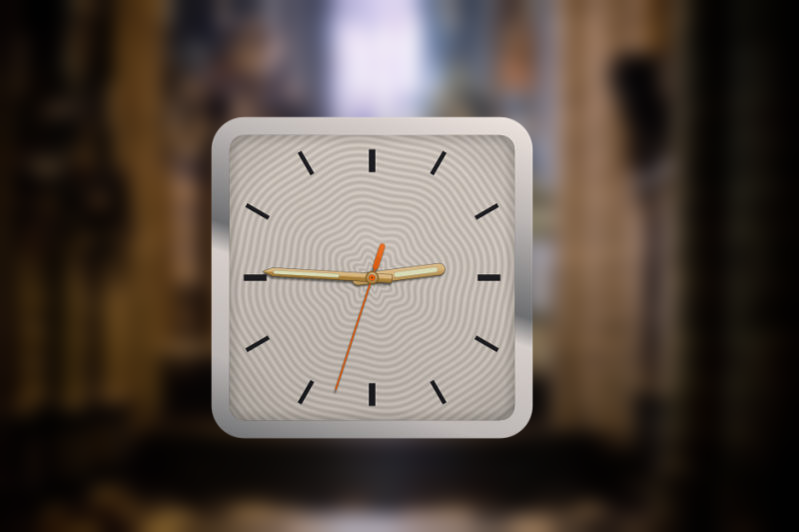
h=2 m=45 s=33
